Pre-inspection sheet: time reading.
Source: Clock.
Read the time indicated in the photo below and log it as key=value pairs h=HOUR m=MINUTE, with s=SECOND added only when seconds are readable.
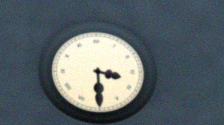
h=3 m=30
